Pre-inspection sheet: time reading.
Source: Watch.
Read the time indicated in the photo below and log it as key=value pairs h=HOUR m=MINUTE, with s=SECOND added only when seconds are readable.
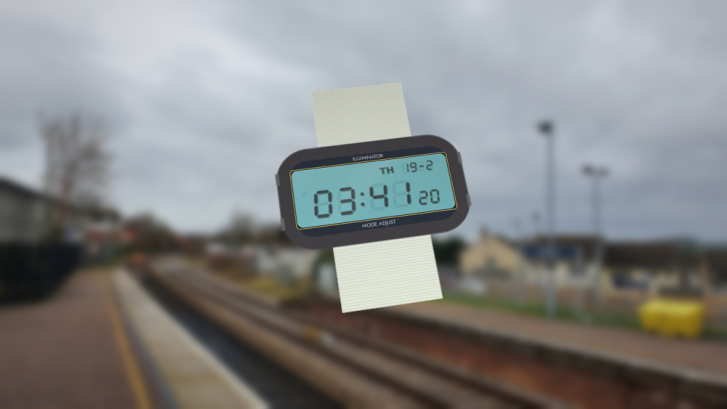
h=3 m=41 s=20
